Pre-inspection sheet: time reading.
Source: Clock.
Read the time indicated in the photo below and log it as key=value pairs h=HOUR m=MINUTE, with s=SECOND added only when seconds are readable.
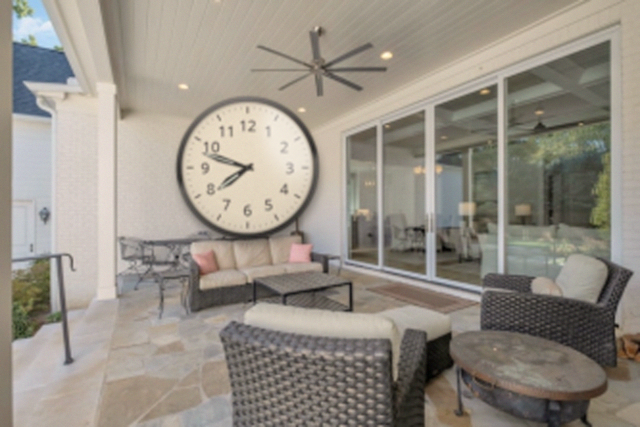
h=7 m=48
